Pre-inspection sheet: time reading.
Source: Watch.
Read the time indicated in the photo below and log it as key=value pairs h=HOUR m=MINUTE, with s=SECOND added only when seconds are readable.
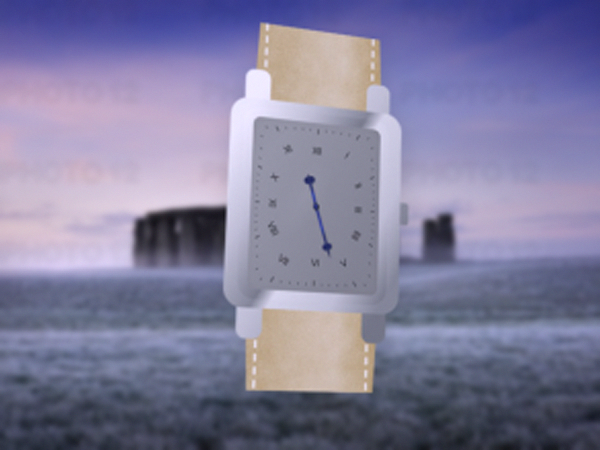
h=11 m=27
